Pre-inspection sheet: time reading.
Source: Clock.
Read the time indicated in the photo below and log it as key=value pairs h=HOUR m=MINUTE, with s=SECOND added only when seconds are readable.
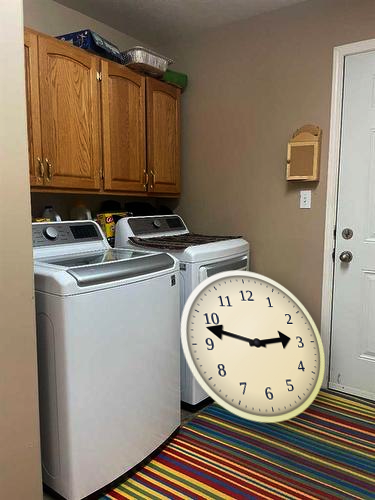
h=2 m=48
